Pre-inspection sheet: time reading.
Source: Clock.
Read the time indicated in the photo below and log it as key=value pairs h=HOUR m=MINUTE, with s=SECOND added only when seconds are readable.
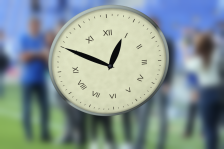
h=12 m=50
